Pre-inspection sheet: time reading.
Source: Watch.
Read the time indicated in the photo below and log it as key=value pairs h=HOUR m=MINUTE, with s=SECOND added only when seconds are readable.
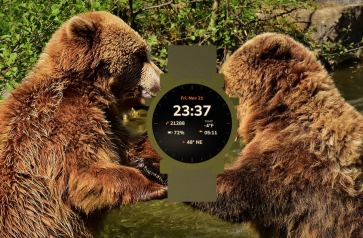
h=23 m=37
